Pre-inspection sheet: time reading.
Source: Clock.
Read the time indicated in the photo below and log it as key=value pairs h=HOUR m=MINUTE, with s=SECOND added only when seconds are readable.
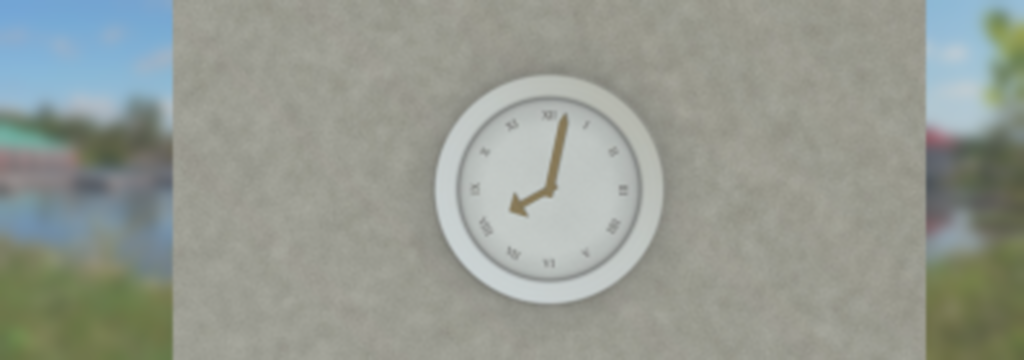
h=8 m=2
